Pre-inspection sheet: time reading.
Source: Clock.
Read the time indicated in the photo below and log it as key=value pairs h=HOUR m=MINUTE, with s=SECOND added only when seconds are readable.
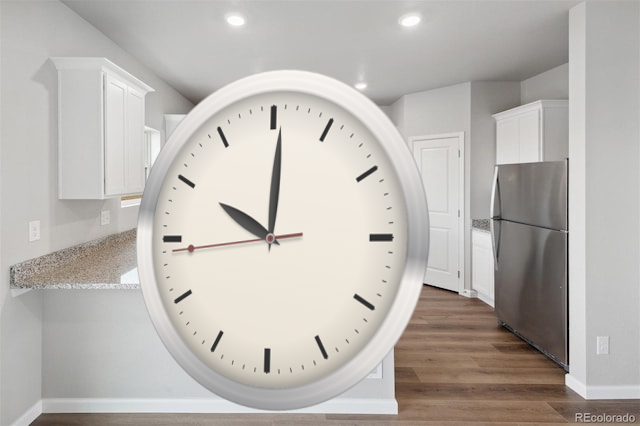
h=10 m=0 s=44
